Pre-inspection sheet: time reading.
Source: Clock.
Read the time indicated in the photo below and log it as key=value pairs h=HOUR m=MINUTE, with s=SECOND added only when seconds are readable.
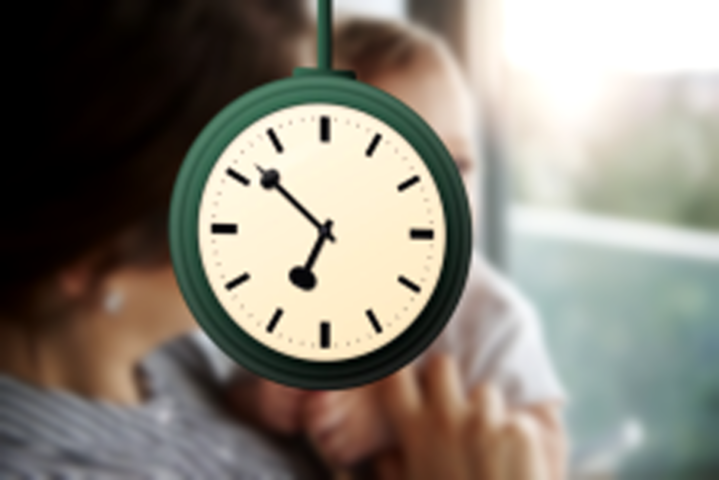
h=6 m=52
